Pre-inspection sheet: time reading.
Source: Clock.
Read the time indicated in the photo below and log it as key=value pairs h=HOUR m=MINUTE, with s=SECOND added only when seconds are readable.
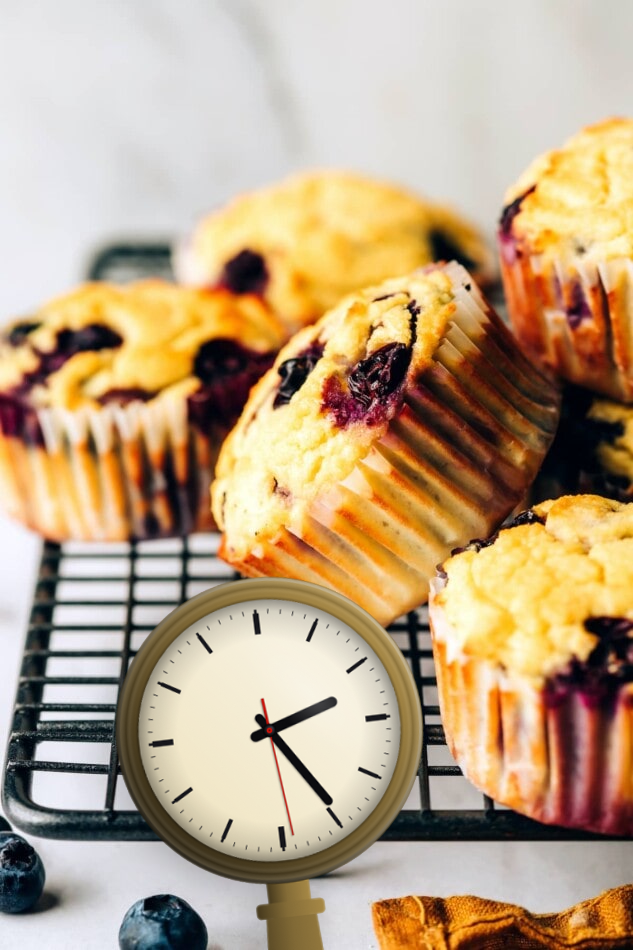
h=2 m=24 s=29
